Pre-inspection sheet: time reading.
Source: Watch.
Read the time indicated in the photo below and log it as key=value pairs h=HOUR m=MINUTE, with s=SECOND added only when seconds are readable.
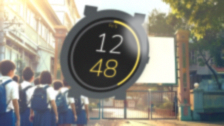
h=12 m=48
